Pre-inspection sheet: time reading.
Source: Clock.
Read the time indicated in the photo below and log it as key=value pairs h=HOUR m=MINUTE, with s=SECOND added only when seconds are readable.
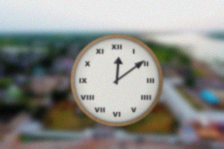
h=12 m=9
